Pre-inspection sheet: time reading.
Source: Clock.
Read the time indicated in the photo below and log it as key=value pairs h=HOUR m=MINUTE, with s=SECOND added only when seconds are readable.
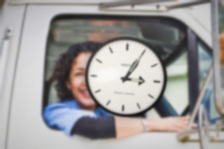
h=3 m=5
